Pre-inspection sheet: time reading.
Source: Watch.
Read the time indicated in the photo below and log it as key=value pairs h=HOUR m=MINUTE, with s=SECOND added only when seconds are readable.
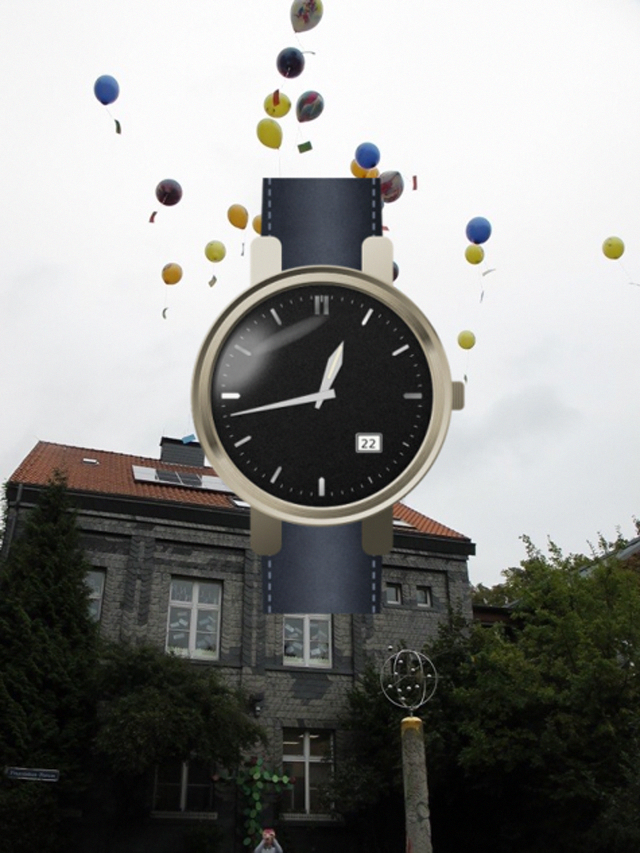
h=12 m=43
